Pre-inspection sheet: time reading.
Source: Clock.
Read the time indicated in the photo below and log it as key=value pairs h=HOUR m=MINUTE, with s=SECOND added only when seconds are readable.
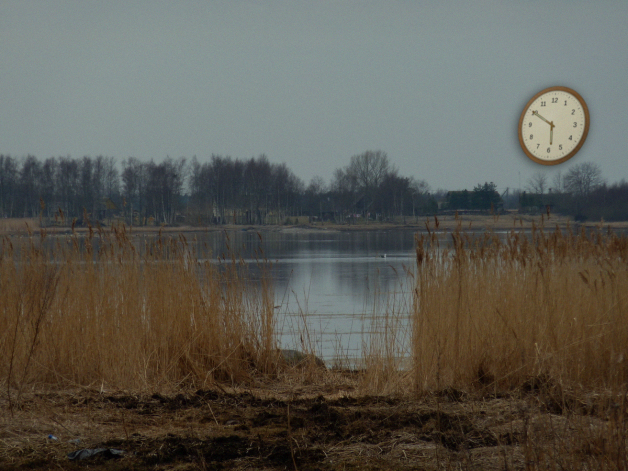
h=5 m=50
